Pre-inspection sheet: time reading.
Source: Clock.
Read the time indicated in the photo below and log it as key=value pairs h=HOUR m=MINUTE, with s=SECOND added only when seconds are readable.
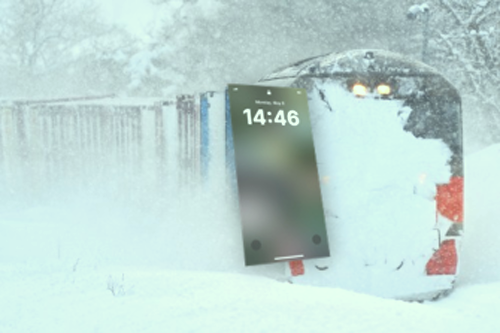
h=14 m=46
